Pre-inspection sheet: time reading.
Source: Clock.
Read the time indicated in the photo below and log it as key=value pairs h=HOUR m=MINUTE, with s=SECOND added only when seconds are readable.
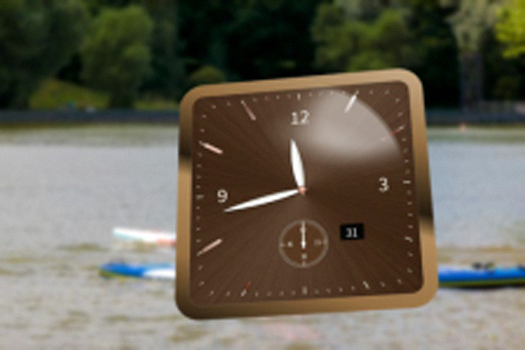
h=11 m=43
